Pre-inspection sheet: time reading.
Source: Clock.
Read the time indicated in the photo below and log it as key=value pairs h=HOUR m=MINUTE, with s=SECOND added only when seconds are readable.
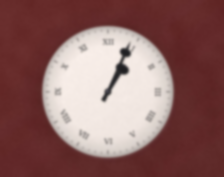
h=1 m=4
